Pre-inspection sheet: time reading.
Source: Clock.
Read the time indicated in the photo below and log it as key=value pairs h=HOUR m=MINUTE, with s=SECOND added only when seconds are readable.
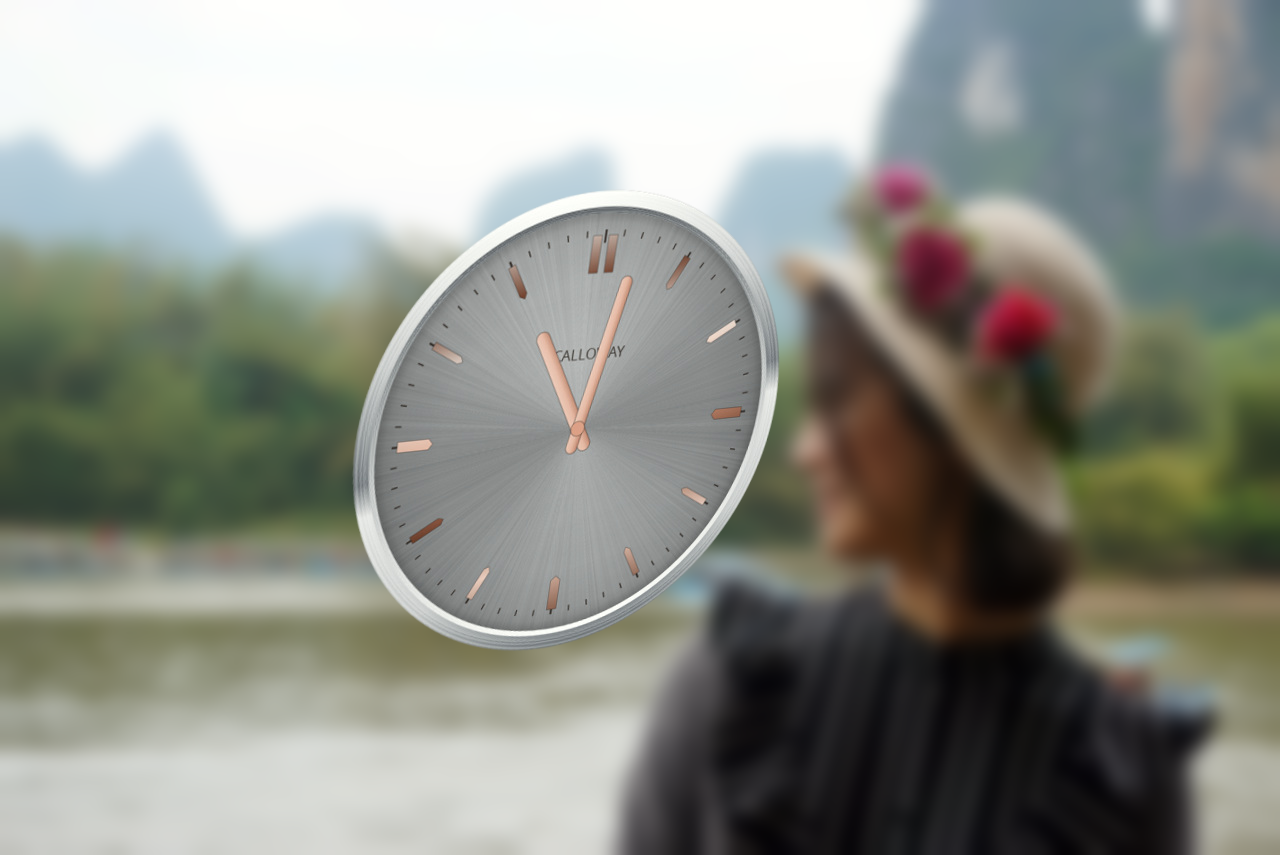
h=11 m=2
